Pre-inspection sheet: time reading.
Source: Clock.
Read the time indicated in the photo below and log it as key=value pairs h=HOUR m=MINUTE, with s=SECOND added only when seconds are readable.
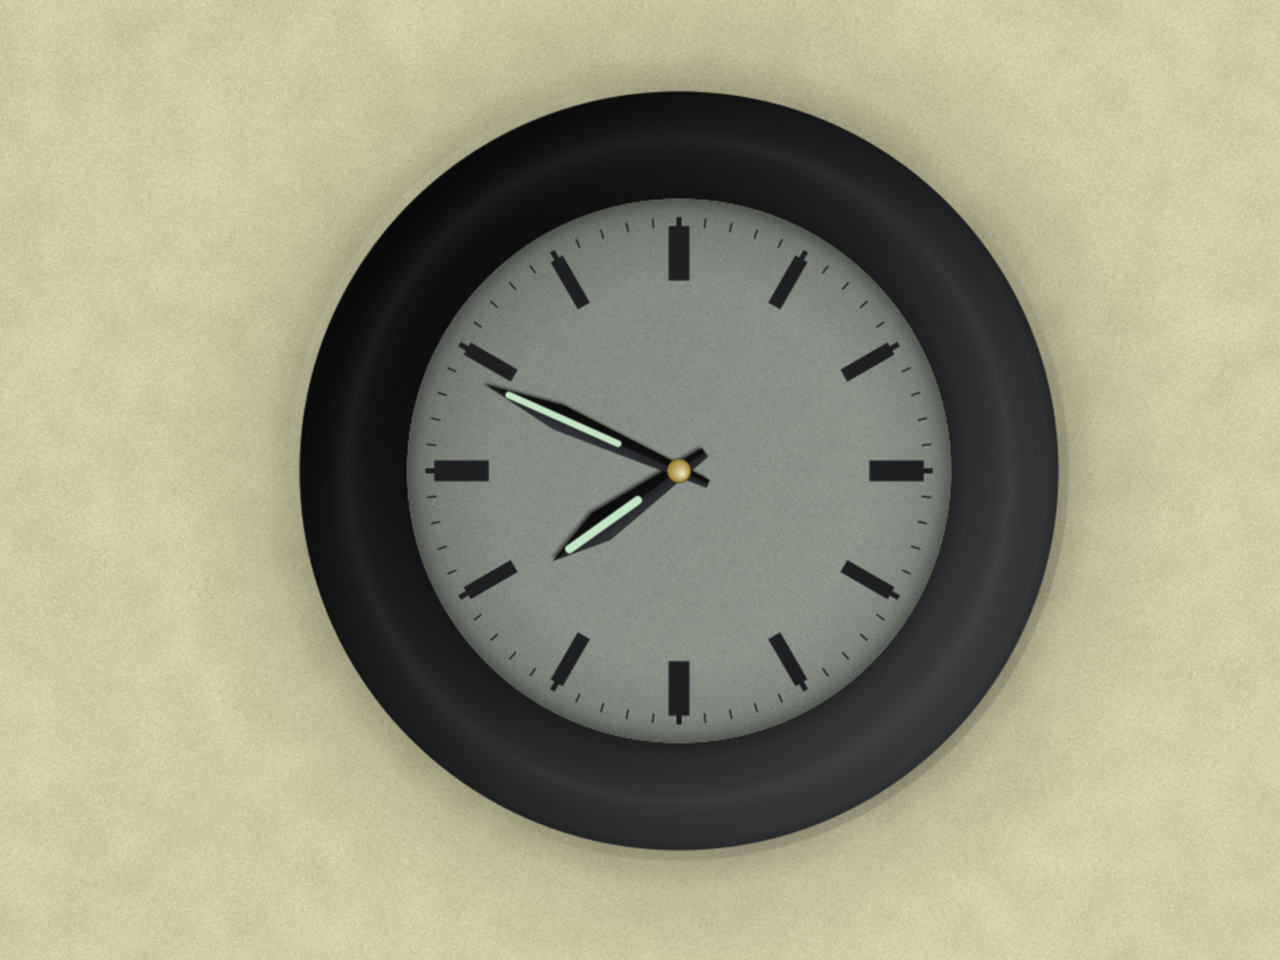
h=7 m=49
